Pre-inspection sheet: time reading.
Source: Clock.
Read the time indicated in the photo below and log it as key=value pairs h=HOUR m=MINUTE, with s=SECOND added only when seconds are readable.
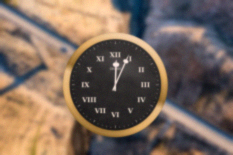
h=12 m=4
